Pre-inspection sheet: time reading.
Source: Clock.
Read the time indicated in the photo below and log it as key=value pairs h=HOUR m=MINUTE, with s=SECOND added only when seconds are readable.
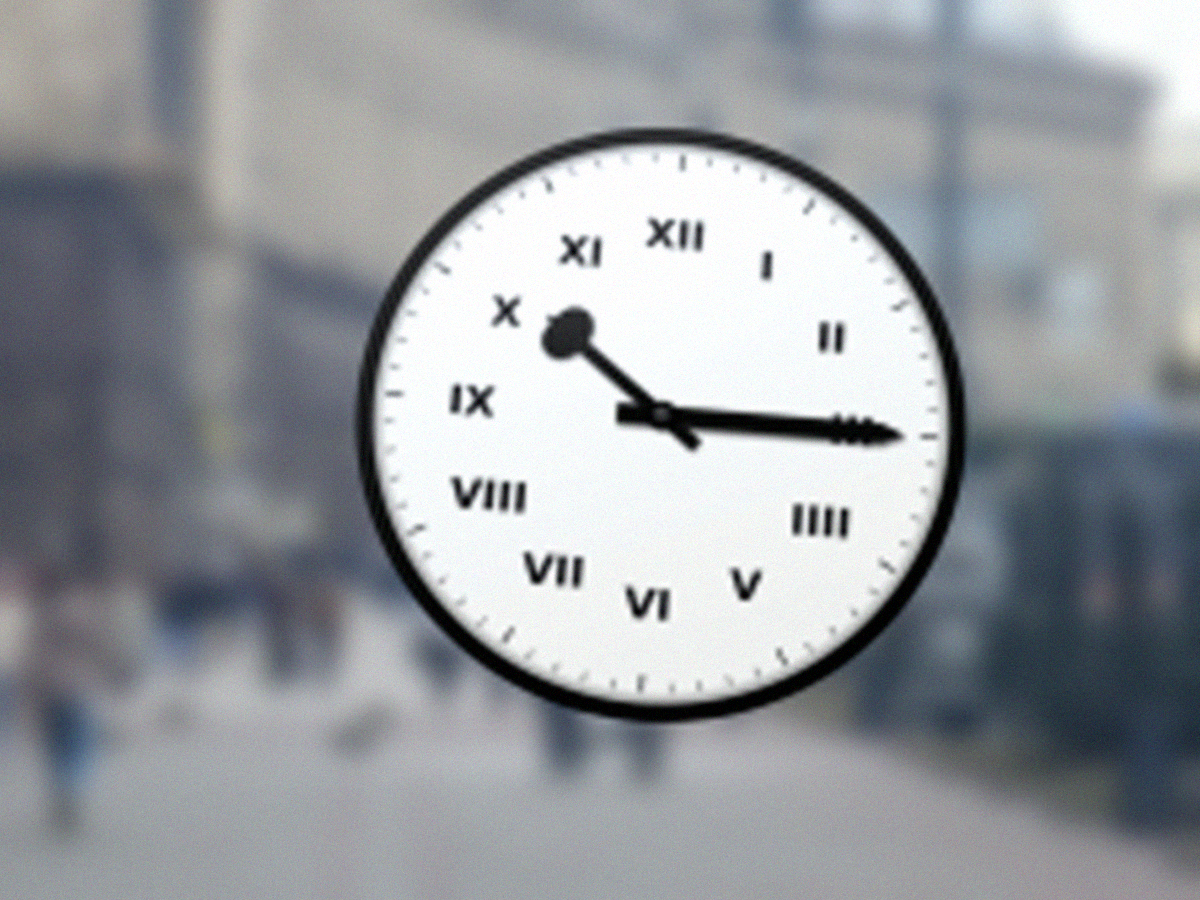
h=10 m=15
